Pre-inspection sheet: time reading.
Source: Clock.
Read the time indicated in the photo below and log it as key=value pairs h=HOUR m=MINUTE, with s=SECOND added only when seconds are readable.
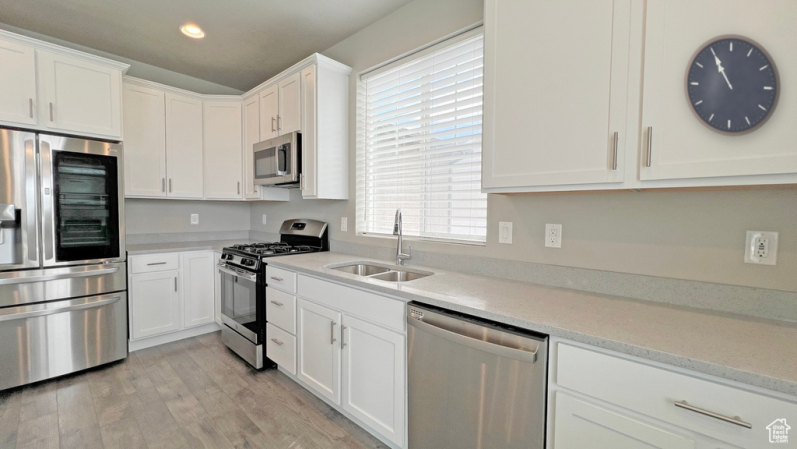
h=10 m=55
